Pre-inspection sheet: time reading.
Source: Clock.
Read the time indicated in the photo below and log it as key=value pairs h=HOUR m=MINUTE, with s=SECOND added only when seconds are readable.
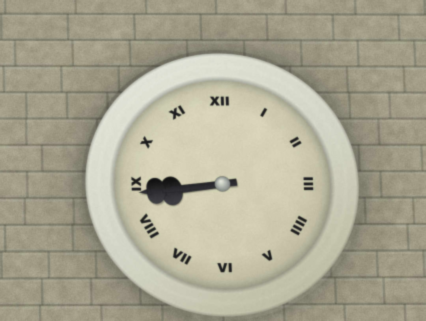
h=8 m=44
